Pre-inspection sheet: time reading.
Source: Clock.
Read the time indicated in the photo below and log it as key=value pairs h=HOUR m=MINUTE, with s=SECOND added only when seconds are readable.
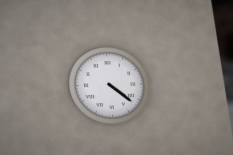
h=4 m=22
